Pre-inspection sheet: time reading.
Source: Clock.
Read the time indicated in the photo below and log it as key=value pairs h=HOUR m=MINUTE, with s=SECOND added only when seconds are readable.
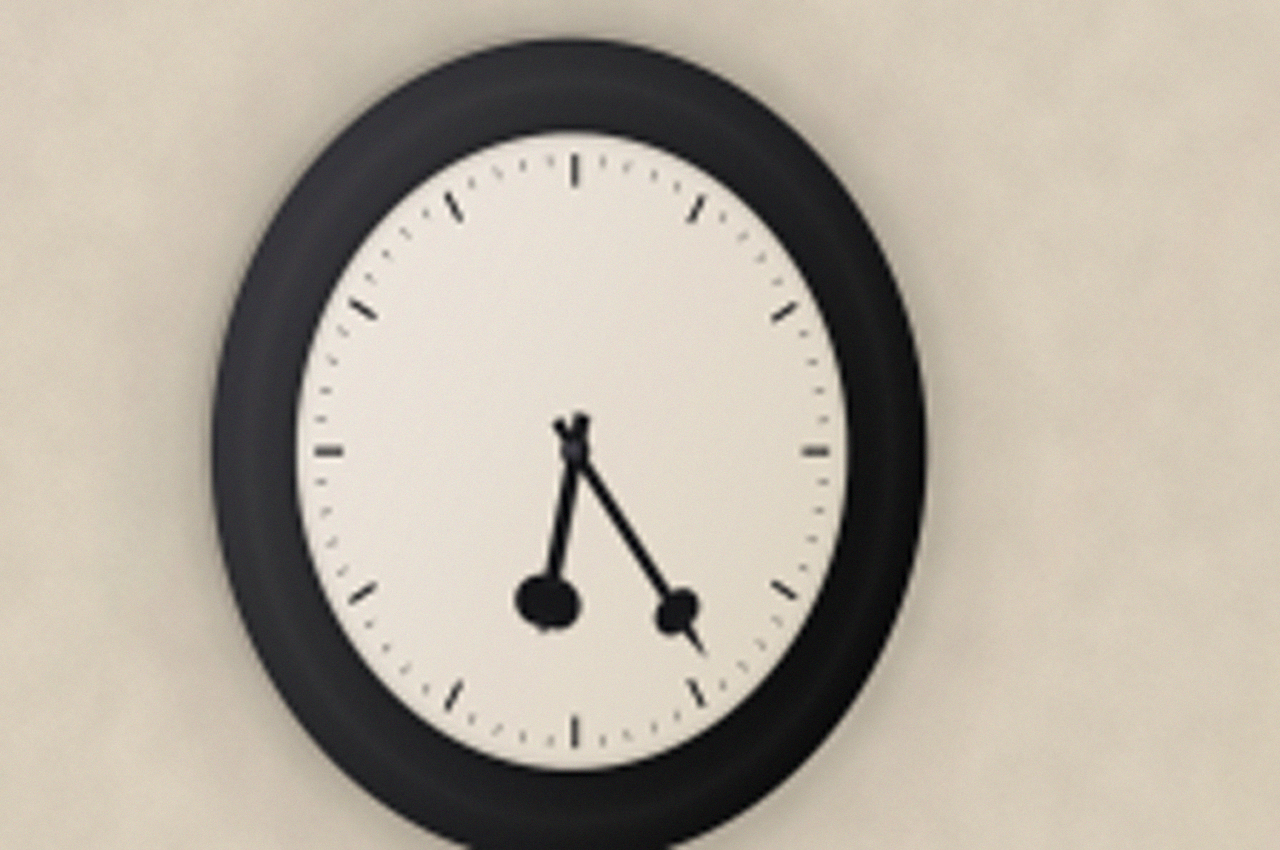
h=6 m=24
